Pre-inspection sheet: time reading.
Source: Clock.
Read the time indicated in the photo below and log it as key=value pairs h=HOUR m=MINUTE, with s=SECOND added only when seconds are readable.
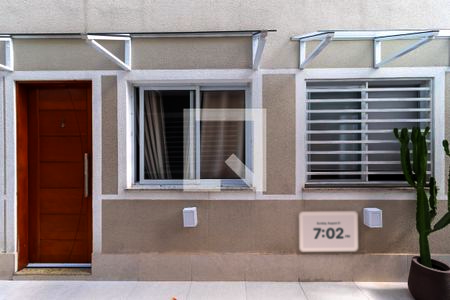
h=7 m=2
